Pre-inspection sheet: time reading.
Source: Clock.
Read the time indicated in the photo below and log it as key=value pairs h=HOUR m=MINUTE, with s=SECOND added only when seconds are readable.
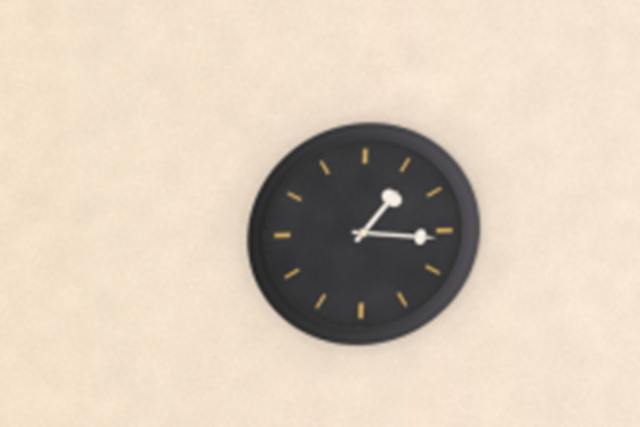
h=1 m=16
